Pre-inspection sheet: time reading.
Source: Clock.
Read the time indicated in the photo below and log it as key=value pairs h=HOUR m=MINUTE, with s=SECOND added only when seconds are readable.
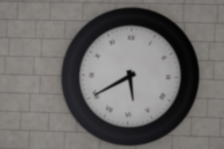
h=5 m=40
